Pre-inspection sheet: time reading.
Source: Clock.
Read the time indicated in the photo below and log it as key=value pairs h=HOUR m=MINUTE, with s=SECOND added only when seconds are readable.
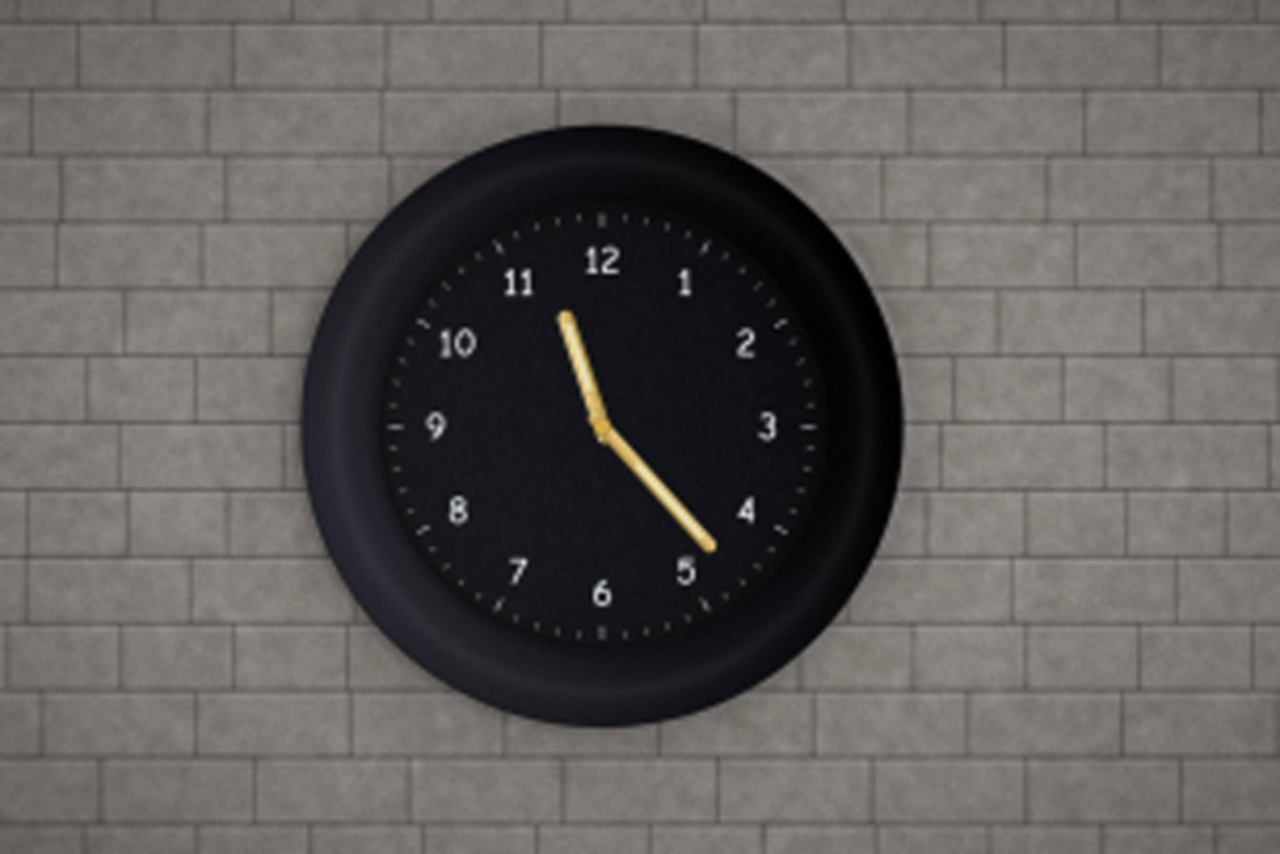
h=11 m=23
